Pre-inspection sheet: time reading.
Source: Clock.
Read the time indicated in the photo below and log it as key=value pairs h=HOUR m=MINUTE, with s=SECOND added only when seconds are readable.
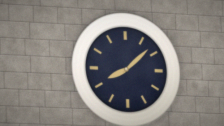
h=8 m=8
